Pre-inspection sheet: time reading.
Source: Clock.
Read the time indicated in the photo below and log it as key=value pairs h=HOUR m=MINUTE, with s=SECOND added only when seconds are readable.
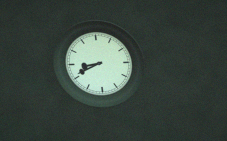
h=8 m=41
